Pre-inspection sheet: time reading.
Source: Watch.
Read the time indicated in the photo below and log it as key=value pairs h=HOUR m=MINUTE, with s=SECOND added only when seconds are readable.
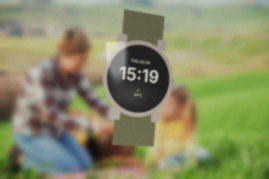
h=15 m=19
